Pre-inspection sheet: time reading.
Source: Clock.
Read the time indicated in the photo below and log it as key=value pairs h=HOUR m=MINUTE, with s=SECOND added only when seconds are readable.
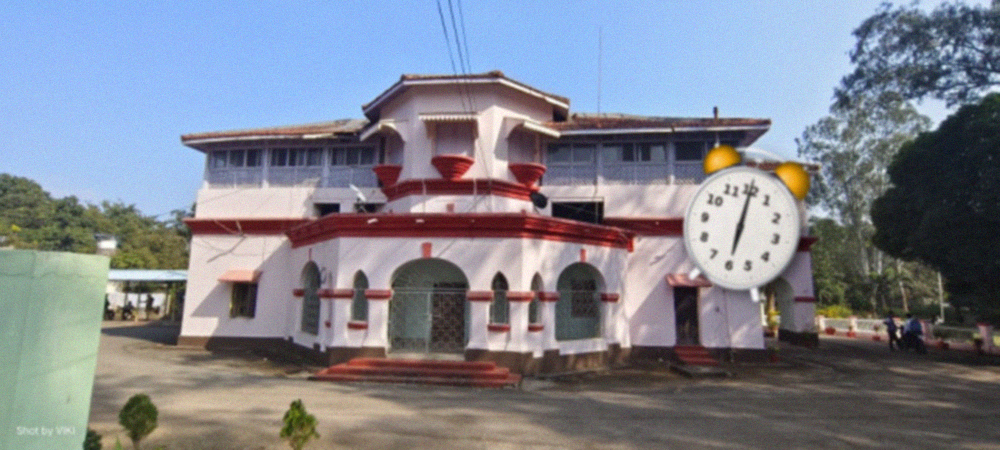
h=6 m=0
